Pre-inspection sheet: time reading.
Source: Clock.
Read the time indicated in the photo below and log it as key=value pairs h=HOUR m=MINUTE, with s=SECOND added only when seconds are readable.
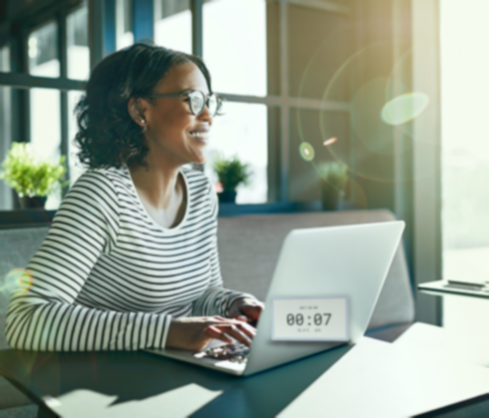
h=0 m=7
